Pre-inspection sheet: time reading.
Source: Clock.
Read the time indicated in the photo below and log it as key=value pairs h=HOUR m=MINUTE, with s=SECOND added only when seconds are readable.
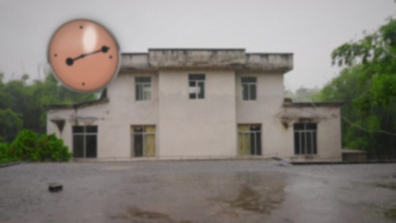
h=8 m=12
